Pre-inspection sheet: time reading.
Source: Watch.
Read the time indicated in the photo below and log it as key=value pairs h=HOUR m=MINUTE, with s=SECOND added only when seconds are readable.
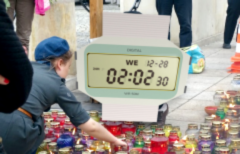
h=2 m=2 s=30
